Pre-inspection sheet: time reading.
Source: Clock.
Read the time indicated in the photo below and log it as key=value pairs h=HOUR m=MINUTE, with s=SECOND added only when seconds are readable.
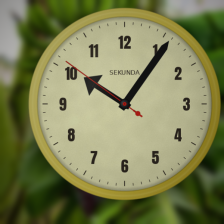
h=10 m=5 s=51
